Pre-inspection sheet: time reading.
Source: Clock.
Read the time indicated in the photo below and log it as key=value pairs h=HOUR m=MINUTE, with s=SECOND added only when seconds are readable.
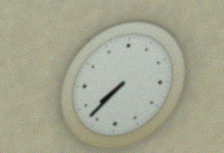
h=7 m=37
